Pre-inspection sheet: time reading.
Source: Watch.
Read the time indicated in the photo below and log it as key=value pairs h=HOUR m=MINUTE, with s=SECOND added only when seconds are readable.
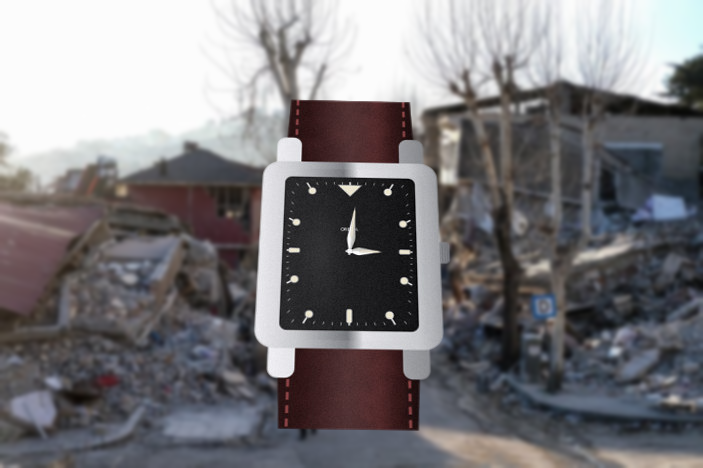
h=3 m=1
